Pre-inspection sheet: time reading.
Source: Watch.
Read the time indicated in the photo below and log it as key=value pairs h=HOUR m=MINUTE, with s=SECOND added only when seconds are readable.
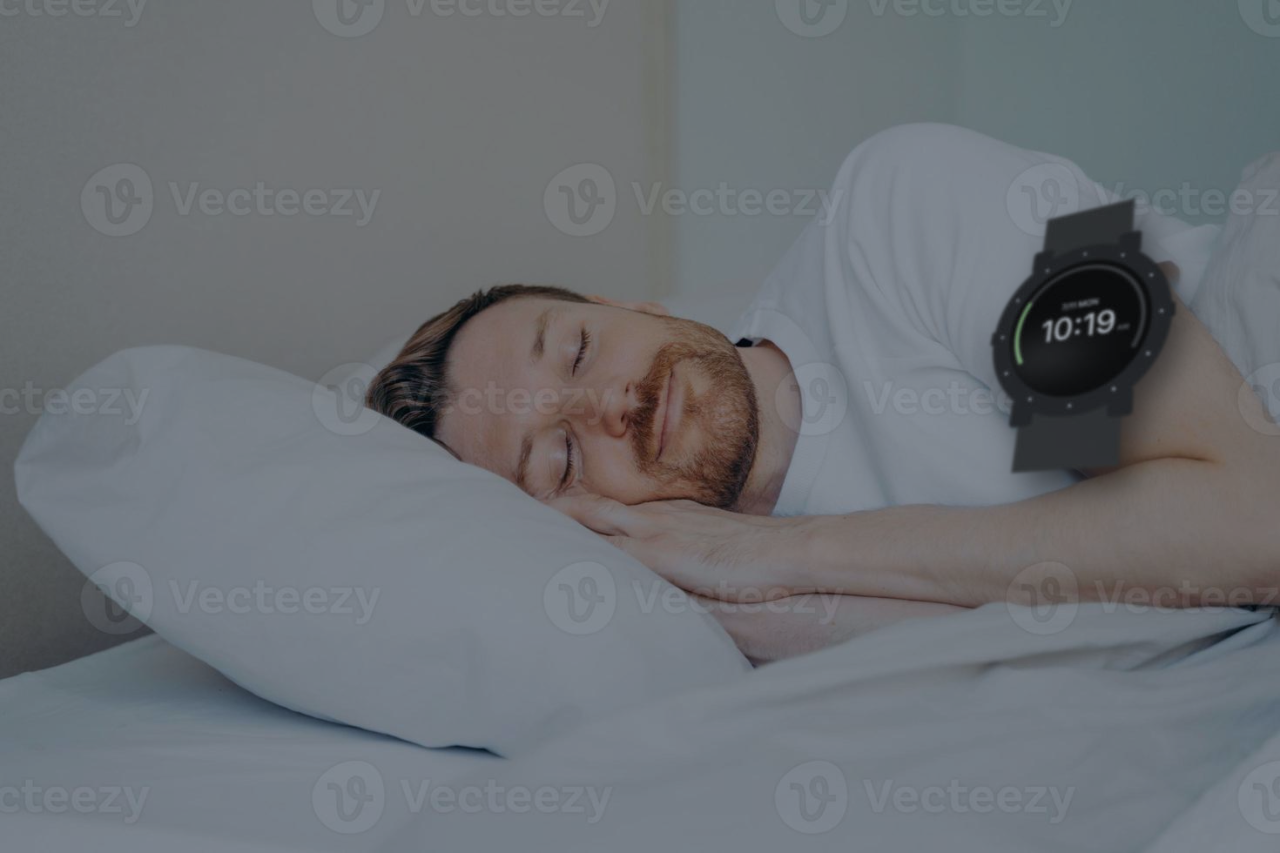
h=10 m=19
